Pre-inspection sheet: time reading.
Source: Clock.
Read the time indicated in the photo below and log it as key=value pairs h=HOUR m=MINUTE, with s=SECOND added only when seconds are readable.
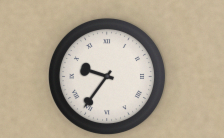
h=9 m=36
